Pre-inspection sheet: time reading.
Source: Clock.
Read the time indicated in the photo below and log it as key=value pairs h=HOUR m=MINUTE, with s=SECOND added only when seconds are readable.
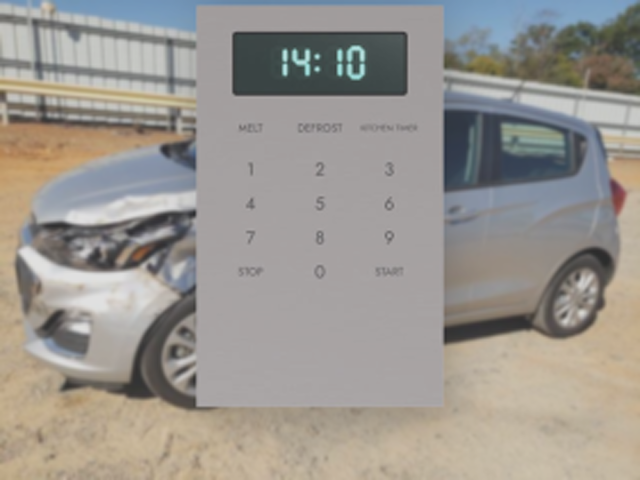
h=14 m=10
